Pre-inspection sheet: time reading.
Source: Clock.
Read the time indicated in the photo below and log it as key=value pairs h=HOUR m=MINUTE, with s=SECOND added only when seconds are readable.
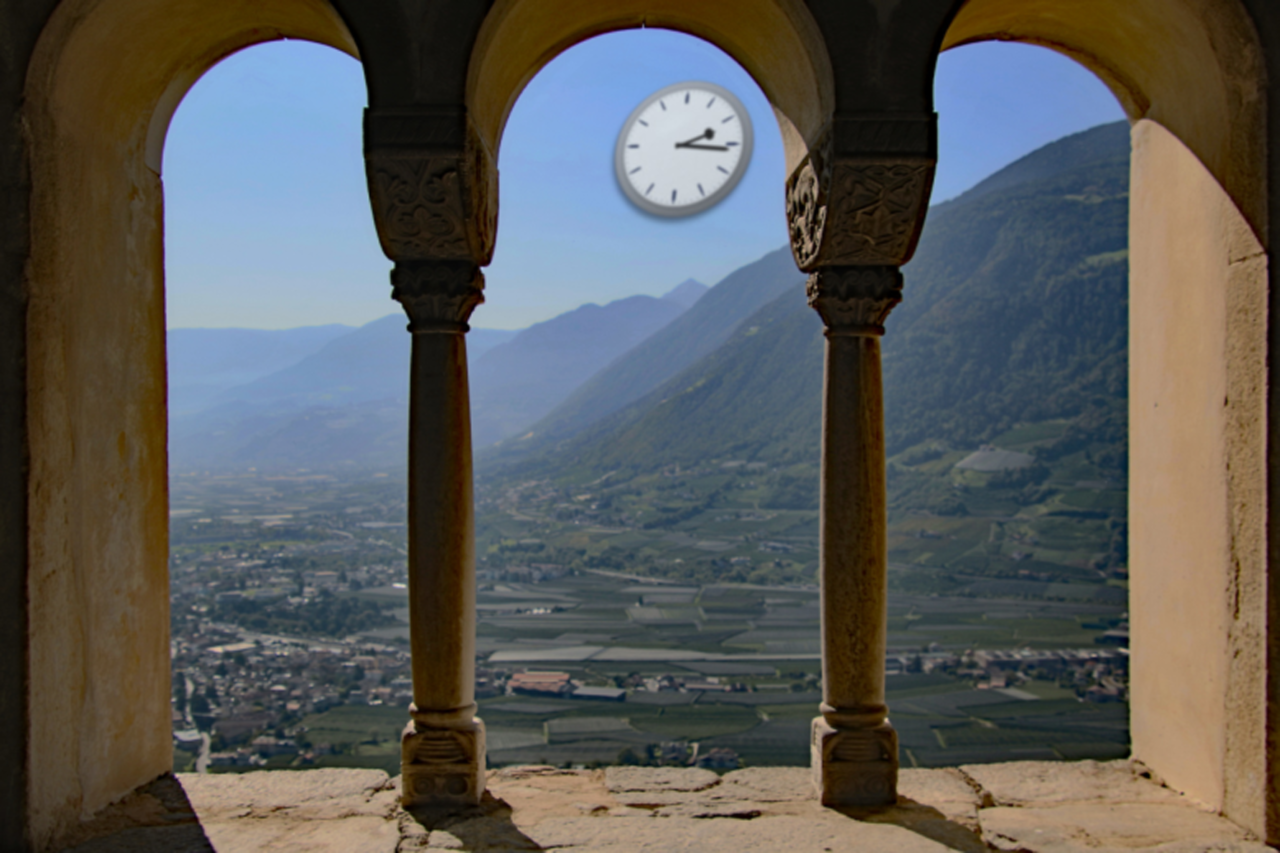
h=2 m=16
